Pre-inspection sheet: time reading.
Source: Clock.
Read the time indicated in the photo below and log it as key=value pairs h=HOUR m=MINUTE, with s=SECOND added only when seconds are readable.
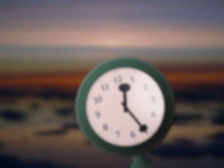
h=12 m=26
